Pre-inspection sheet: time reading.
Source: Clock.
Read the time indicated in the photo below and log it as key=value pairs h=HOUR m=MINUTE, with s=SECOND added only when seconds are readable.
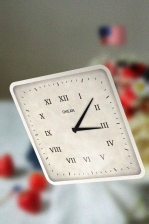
h=3 m=8
